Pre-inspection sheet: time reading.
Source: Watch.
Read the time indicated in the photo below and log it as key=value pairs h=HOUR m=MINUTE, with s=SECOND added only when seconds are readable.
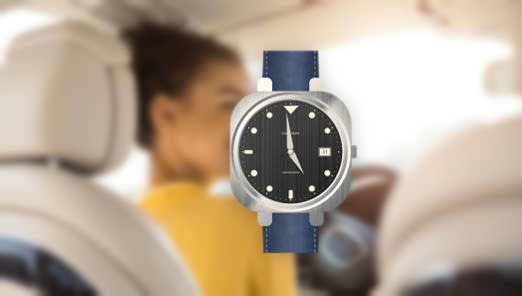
h=4 m=59
